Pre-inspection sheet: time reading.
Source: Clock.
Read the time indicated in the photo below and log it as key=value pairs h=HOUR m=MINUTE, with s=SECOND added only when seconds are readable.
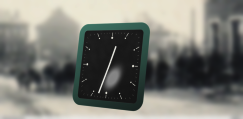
h=12 m=33
